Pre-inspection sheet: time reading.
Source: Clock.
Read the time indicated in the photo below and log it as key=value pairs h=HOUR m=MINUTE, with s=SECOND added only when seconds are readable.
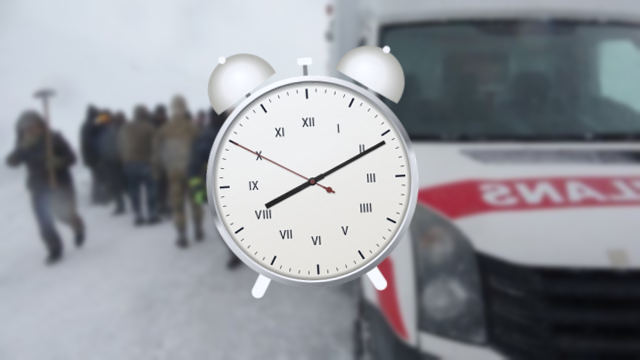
h=8 m=10 s=50
